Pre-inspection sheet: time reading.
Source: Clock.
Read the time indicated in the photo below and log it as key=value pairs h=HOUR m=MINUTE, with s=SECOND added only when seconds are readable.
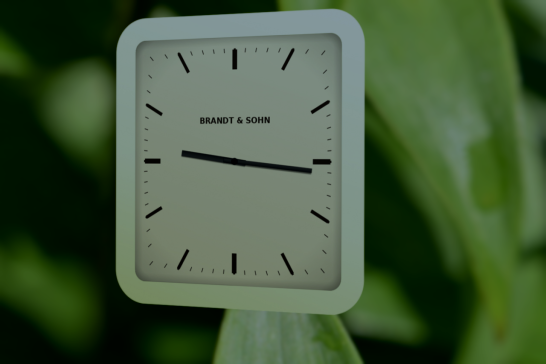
h=9 m=16
